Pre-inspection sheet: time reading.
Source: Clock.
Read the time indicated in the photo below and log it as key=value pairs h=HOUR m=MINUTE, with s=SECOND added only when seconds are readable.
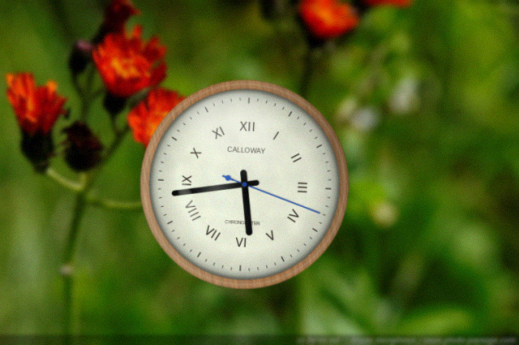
h=5 m=43 s=18
